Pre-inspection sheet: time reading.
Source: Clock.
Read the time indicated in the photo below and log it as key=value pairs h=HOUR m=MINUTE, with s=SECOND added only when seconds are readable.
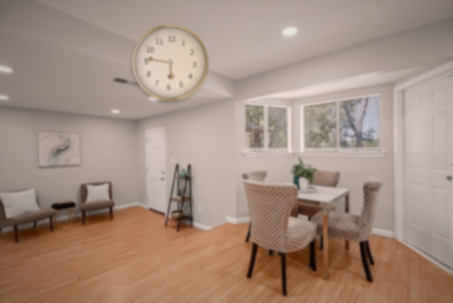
h=5 m=46
